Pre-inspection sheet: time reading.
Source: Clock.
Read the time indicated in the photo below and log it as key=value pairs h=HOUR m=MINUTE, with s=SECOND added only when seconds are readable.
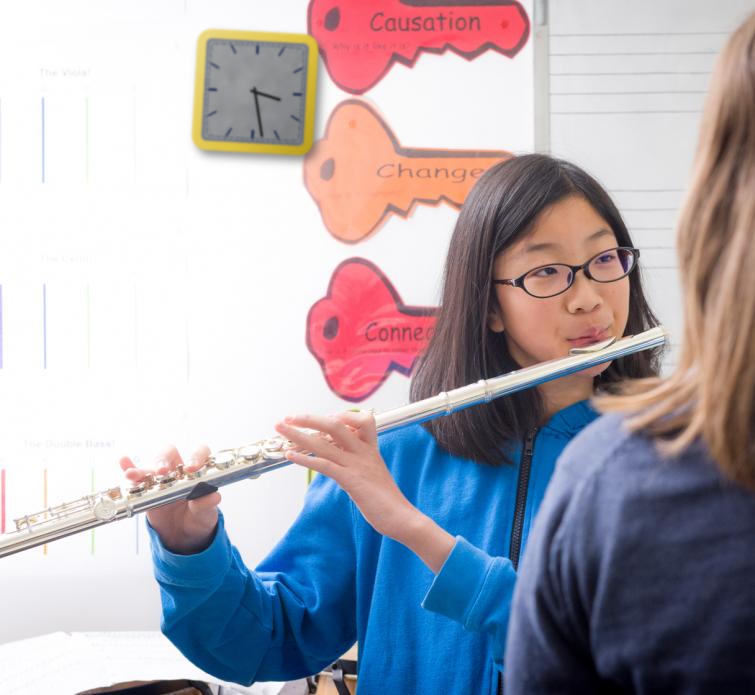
h=3 m=28
